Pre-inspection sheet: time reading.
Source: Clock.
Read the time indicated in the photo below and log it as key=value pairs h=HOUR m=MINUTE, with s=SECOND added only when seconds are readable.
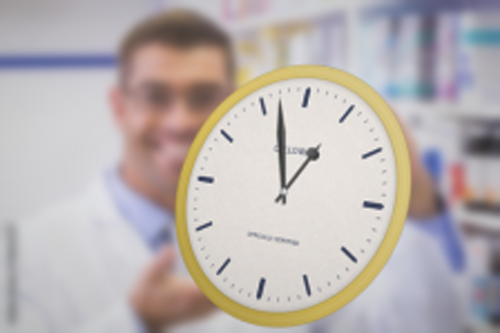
h=12 m=57
